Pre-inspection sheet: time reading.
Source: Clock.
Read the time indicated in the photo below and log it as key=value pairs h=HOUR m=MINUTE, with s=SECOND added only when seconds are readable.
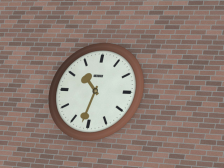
h=10 m=32
